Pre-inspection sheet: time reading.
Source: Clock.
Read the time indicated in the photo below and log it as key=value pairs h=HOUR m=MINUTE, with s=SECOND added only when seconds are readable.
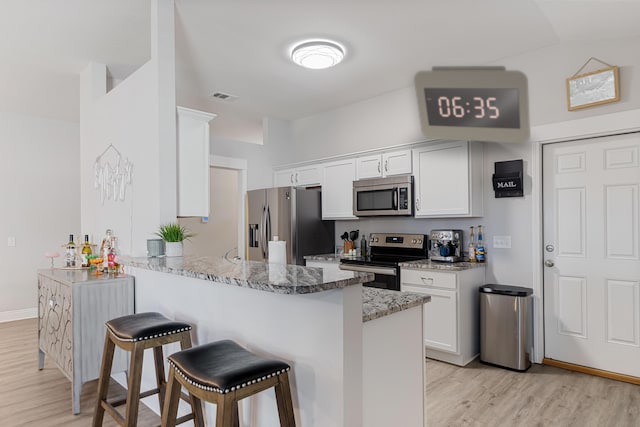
h=6 m=35
